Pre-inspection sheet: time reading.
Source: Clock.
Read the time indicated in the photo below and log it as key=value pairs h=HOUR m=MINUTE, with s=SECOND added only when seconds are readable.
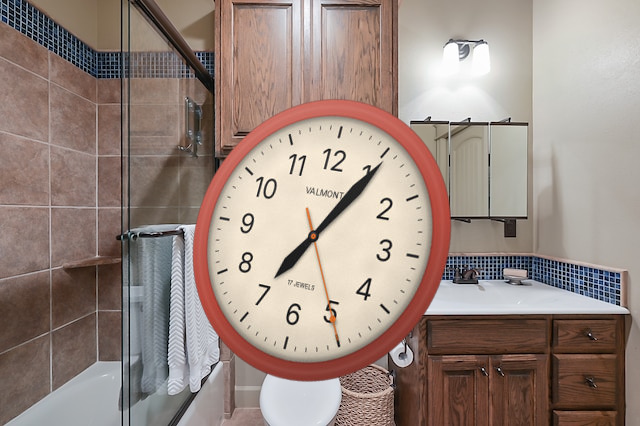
h=7 m=5 s=25
